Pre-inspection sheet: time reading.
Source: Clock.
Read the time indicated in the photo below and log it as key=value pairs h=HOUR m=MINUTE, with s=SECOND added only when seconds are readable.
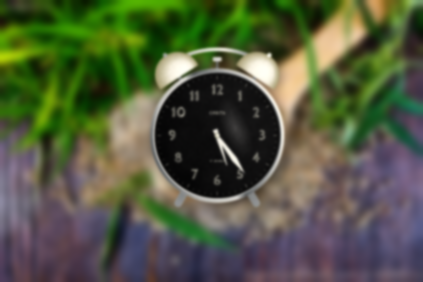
h=5 m=24
